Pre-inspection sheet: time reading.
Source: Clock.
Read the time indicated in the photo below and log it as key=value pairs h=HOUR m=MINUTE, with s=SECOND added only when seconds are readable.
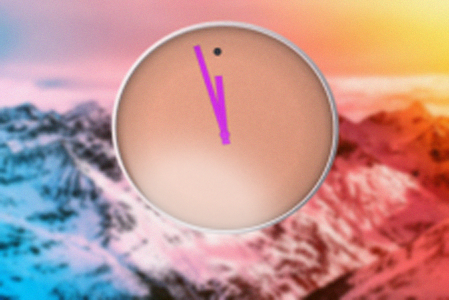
h=11 m=58
